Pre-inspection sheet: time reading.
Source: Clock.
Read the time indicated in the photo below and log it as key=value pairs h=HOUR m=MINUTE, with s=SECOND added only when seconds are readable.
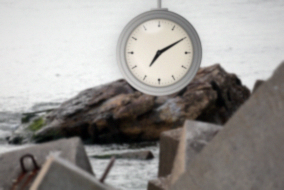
h=7 m=10
